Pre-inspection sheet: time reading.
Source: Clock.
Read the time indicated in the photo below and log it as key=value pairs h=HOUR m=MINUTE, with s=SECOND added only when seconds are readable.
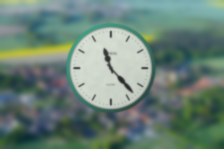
h=11 m=23
